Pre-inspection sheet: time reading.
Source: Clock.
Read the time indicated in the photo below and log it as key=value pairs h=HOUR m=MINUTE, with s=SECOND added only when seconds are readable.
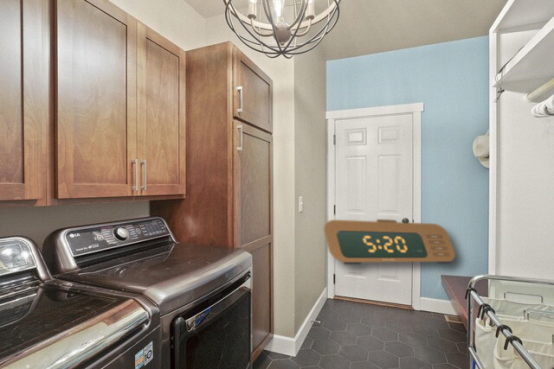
h=5 m=20
